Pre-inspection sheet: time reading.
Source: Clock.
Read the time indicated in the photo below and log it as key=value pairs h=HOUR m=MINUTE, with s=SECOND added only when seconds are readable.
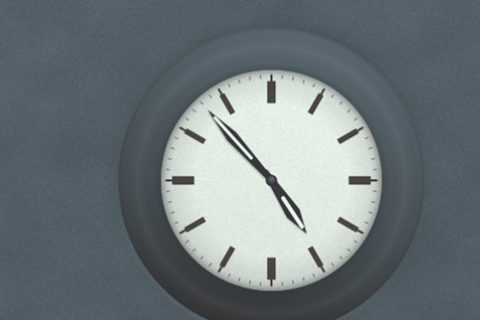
h=4 m=53
